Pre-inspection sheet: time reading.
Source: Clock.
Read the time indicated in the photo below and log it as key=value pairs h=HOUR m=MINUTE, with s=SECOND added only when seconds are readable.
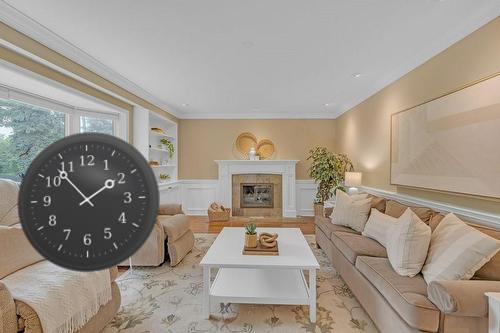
h=1 m=53
